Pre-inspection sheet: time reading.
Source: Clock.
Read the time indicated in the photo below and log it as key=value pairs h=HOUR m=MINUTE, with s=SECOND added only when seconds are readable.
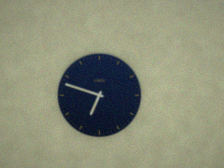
h=6 m=48
